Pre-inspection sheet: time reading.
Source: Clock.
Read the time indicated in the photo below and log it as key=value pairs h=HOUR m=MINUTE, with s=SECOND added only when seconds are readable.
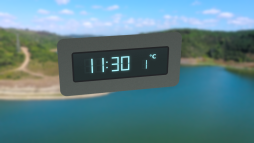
h=11 m=30
